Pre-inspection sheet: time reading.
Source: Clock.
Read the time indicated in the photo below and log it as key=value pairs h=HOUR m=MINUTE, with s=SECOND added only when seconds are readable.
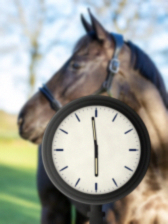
h=5 m=59
